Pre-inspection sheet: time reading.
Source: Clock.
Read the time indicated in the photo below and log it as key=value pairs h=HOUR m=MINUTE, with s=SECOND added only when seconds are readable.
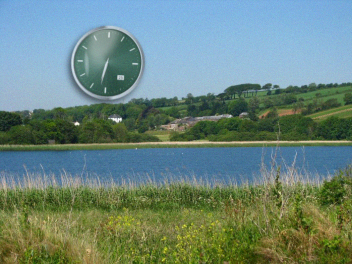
h=6 m=32
